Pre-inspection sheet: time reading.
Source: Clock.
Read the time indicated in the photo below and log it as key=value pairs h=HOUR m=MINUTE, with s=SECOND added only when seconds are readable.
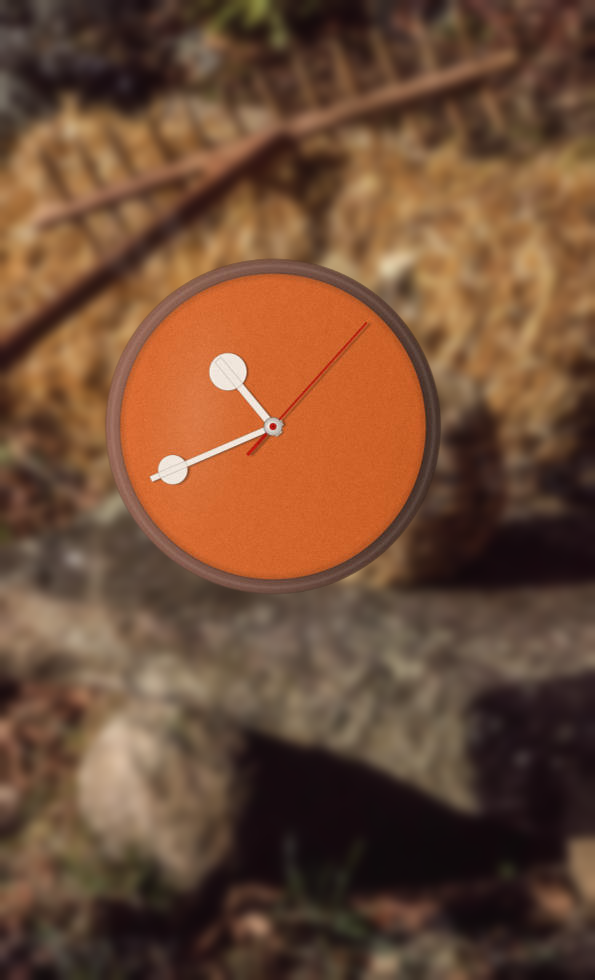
h=10 m=41 s=7
